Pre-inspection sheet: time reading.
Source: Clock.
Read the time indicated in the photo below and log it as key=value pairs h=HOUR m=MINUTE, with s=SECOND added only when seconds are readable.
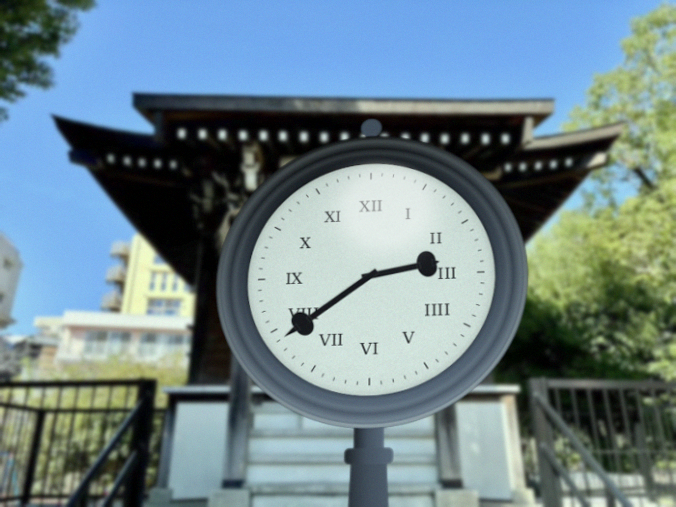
h=2 m=39
